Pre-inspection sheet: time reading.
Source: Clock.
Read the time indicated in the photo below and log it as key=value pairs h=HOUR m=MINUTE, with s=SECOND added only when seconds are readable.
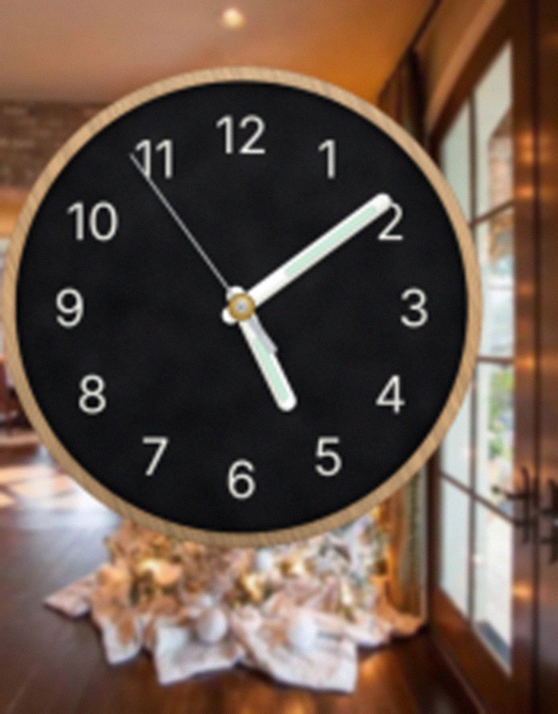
h=5 m=8 s=54
